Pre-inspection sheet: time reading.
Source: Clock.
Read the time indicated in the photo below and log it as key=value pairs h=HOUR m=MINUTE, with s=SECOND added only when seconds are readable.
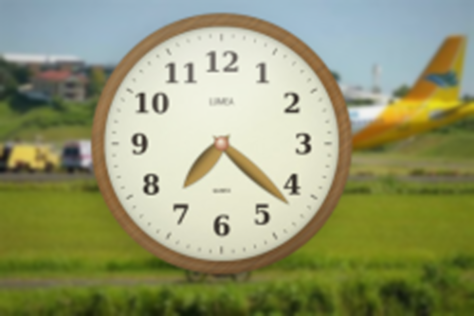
h=7 m=22
